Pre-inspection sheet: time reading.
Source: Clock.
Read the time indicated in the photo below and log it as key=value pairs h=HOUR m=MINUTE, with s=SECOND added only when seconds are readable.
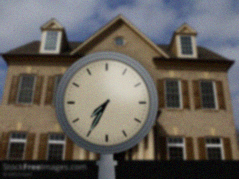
h=7 m=35
